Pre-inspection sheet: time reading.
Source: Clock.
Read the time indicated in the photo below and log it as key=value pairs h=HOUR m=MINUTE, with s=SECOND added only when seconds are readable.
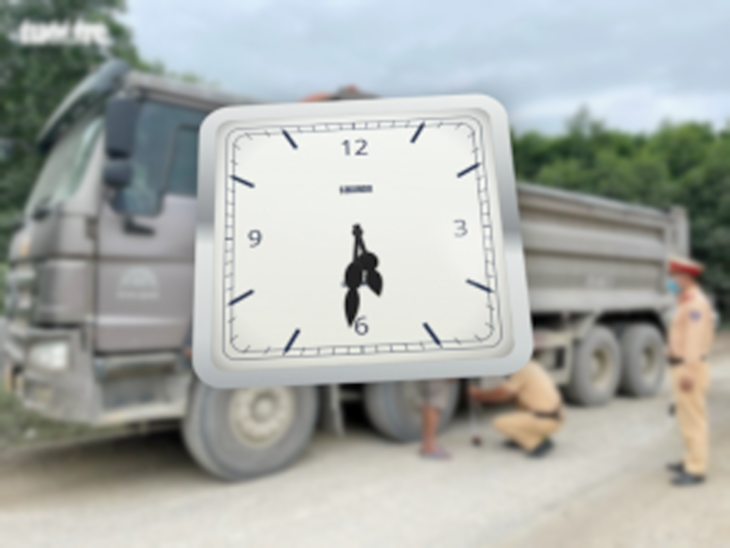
h=5 m=31
